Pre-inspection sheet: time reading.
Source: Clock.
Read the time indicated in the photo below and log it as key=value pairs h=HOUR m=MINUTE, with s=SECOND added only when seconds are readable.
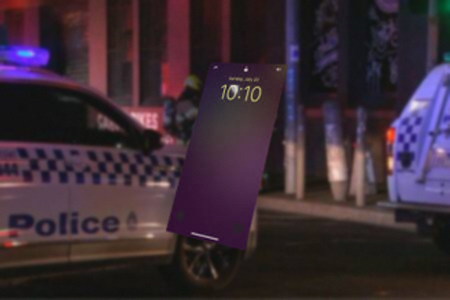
h=10 m=10
